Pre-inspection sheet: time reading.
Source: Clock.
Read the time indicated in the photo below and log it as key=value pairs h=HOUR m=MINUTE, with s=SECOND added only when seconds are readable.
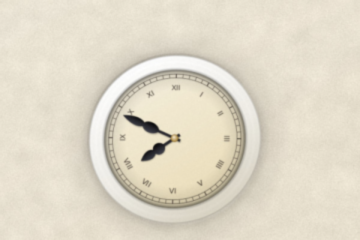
h=7 m=49
